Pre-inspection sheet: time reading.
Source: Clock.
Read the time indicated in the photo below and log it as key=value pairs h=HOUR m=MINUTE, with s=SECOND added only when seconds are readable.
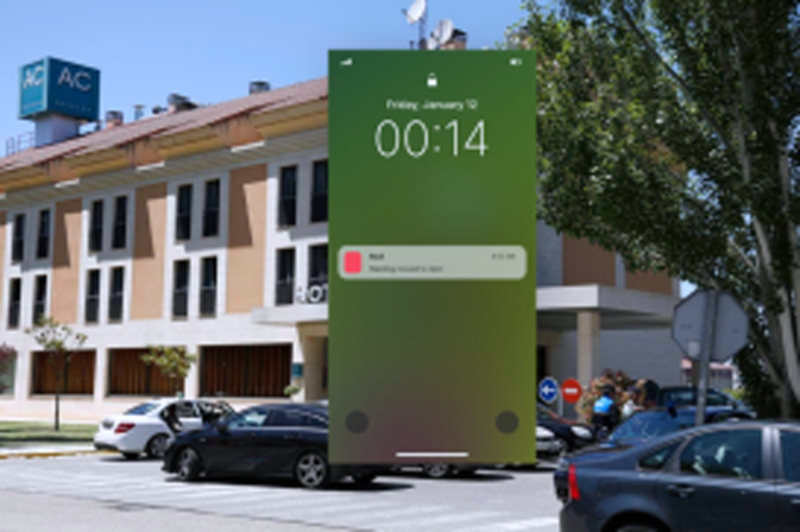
h=0 m=14
